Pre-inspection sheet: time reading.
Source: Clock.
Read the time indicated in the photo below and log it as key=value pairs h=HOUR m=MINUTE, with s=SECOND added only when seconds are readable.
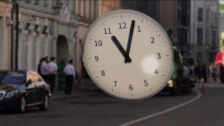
h=11 m=3
